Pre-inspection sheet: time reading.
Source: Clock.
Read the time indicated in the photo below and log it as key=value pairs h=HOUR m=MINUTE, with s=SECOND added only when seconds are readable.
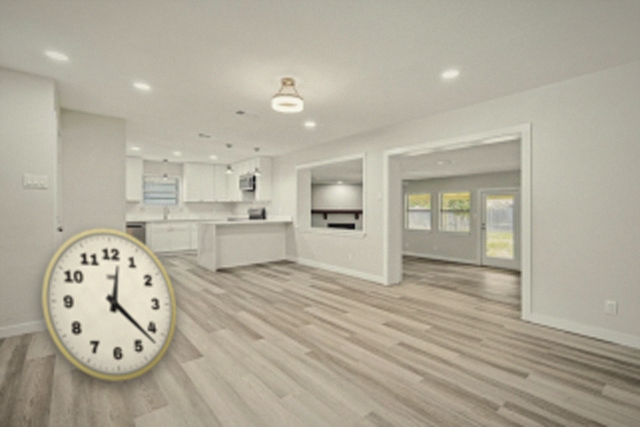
h=12 m=22
